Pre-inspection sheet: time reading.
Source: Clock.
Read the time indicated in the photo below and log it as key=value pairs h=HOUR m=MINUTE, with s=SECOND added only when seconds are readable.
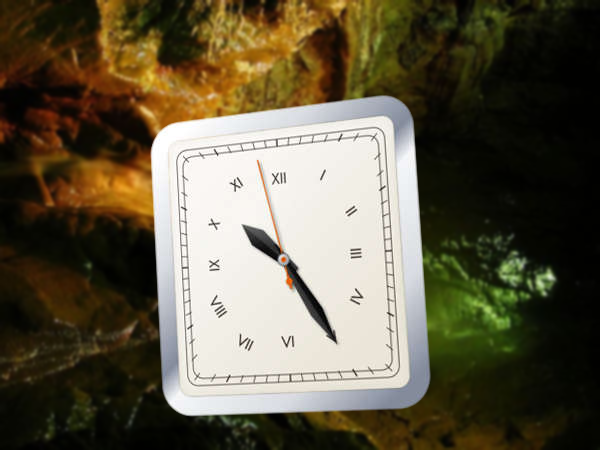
h=10 m=24 s=58
